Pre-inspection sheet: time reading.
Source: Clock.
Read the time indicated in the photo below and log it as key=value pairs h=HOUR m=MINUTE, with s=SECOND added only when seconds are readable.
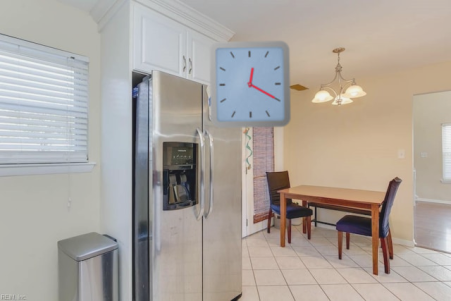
h=12 m=20
